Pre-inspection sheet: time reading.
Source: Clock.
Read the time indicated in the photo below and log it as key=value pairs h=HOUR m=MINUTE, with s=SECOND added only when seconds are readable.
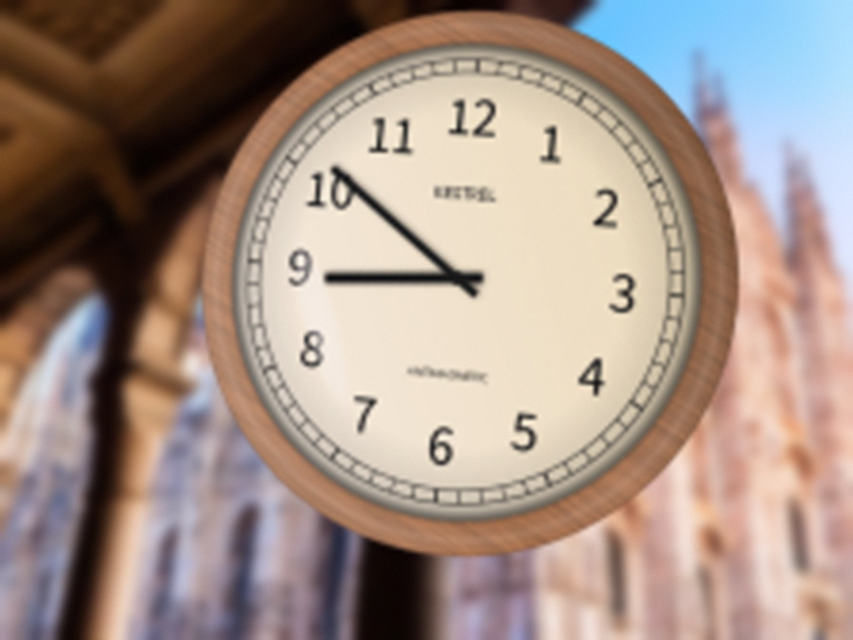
h=8 m=51
